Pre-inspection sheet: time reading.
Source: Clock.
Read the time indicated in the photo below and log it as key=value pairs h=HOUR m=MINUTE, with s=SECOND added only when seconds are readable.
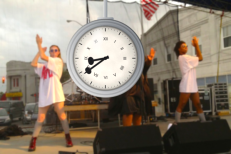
h=8 m=39
